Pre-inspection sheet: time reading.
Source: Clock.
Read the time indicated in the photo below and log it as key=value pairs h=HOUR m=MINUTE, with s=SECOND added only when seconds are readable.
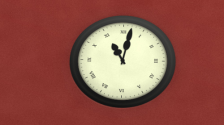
h=11 m=2
